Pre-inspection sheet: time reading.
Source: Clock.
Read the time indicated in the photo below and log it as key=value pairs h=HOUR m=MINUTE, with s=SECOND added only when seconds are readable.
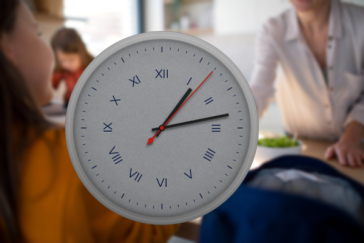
h=1 m=13 s=7
